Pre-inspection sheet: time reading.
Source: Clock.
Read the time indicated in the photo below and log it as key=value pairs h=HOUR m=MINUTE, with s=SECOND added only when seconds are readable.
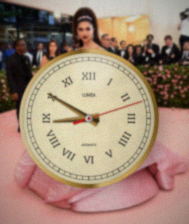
h=8 m=50 s=12
